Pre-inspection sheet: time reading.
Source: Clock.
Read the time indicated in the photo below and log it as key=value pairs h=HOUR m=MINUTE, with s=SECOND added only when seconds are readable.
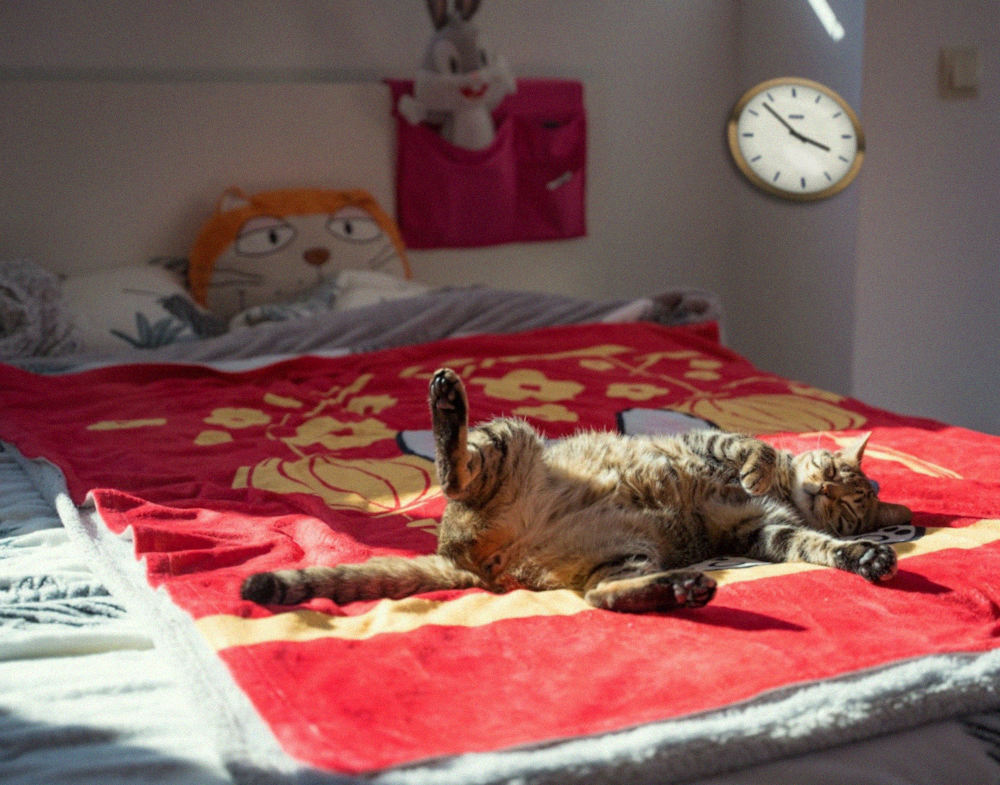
h=3 m=53
